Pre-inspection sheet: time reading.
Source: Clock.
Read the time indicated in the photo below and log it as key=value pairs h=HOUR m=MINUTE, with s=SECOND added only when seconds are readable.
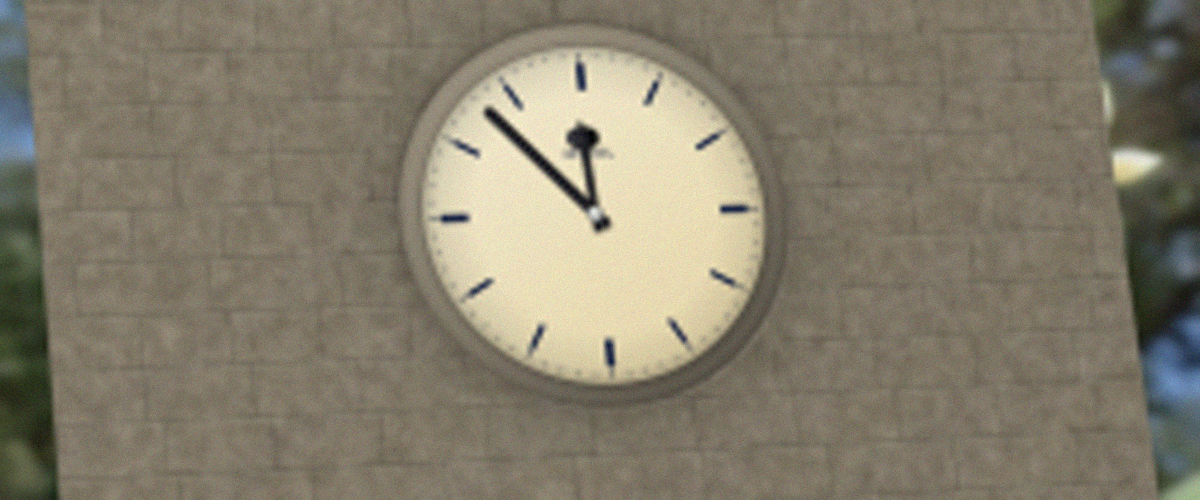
h=11 m=53
